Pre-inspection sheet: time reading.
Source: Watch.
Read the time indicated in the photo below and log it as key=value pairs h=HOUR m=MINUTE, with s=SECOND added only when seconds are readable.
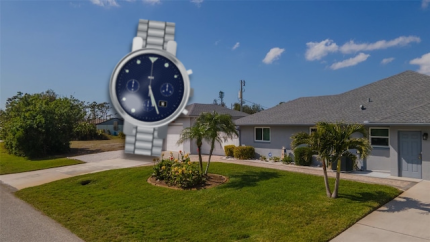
h=5 m=26
